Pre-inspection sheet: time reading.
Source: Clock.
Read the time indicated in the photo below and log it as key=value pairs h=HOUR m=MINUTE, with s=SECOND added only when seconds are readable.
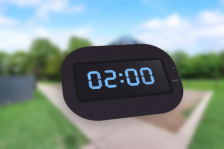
h=2 m=0
